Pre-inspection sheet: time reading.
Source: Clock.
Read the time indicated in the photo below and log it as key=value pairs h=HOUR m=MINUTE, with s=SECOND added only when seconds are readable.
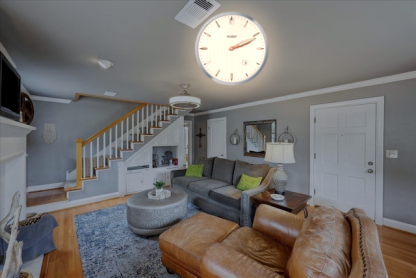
h=2 m=11
